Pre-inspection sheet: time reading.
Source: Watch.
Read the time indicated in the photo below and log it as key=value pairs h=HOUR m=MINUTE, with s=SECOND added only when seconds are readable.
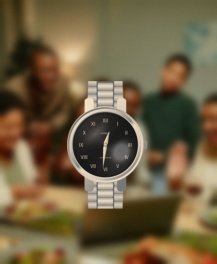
h=12 m=31
